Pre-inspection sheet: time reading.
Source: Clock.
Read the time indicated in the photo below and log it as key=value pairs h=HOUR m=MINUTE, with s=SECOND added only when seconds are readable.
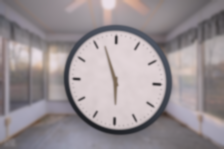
h=5 m=57
